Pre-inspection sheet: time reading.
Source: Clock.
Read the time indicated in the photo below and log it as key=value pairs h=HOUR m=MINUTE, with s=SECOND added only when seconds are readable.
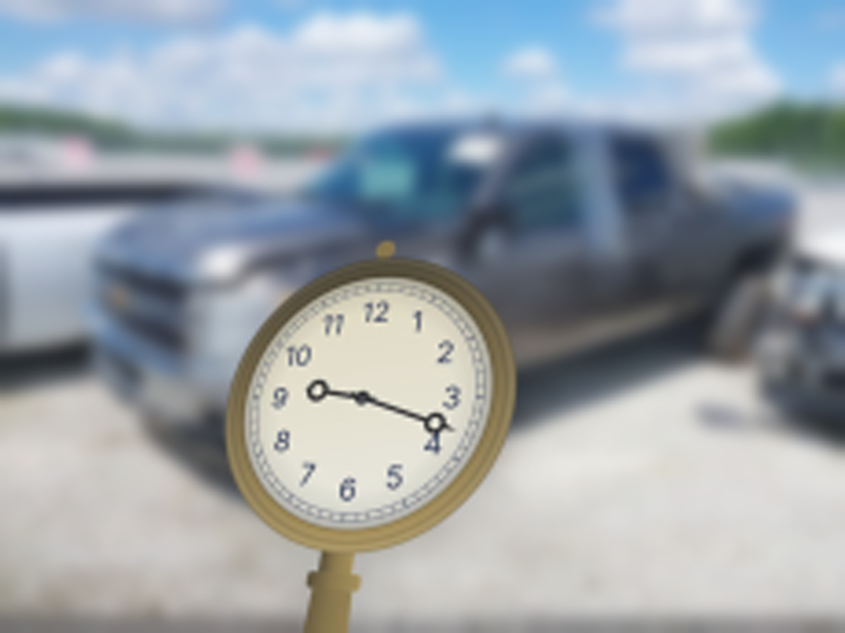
h=9 m=18
